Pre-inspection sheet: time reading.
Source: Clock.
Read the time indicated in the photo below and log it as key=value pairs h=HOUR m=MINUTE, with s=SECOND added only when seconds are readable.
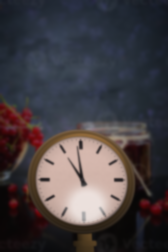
h=10 m=59
